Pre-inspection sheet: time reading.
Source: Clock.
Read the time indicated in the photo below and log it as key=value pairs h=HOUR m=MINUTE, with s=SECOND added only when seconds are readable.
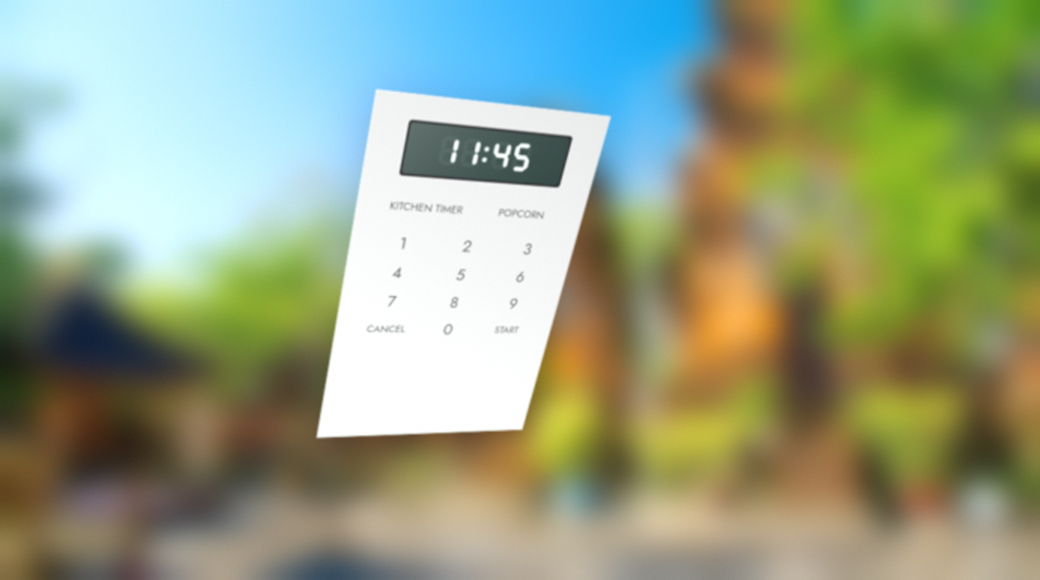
h=11 m=45
